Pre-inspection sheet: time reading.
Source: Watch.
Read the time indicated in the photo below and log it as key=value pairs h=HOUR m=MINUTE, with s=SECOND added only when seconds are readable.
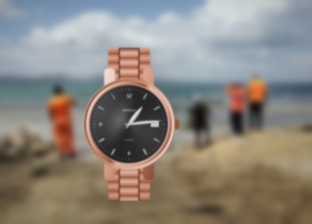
h=1 m=14
